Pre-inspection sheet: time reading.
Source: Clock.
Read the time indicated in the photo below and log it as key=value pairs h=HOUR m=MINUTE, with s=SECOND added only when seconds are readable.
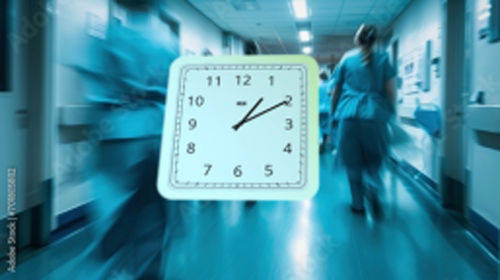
h=1 m=10
